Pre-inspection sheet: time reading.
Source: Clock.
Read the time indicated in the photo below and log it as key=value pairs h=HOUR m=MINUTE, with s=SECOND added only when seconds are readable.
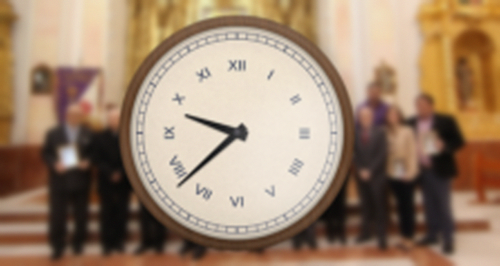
h=9 m=38
